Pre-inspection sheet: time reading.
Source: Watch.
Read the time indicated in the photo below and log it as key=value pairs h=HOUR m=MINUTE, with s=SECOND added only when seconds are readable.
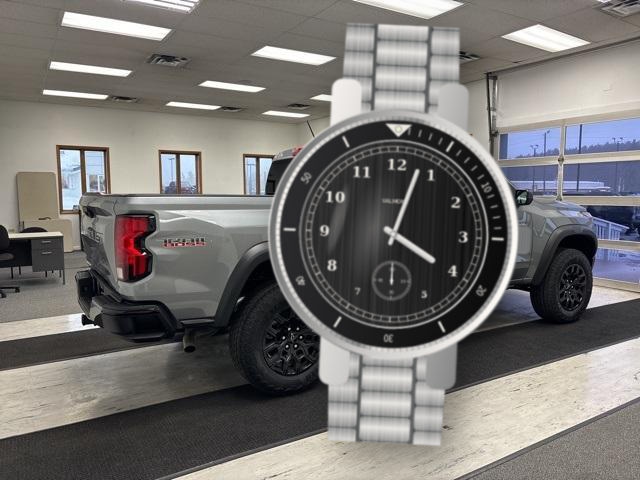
h=4 m=3
